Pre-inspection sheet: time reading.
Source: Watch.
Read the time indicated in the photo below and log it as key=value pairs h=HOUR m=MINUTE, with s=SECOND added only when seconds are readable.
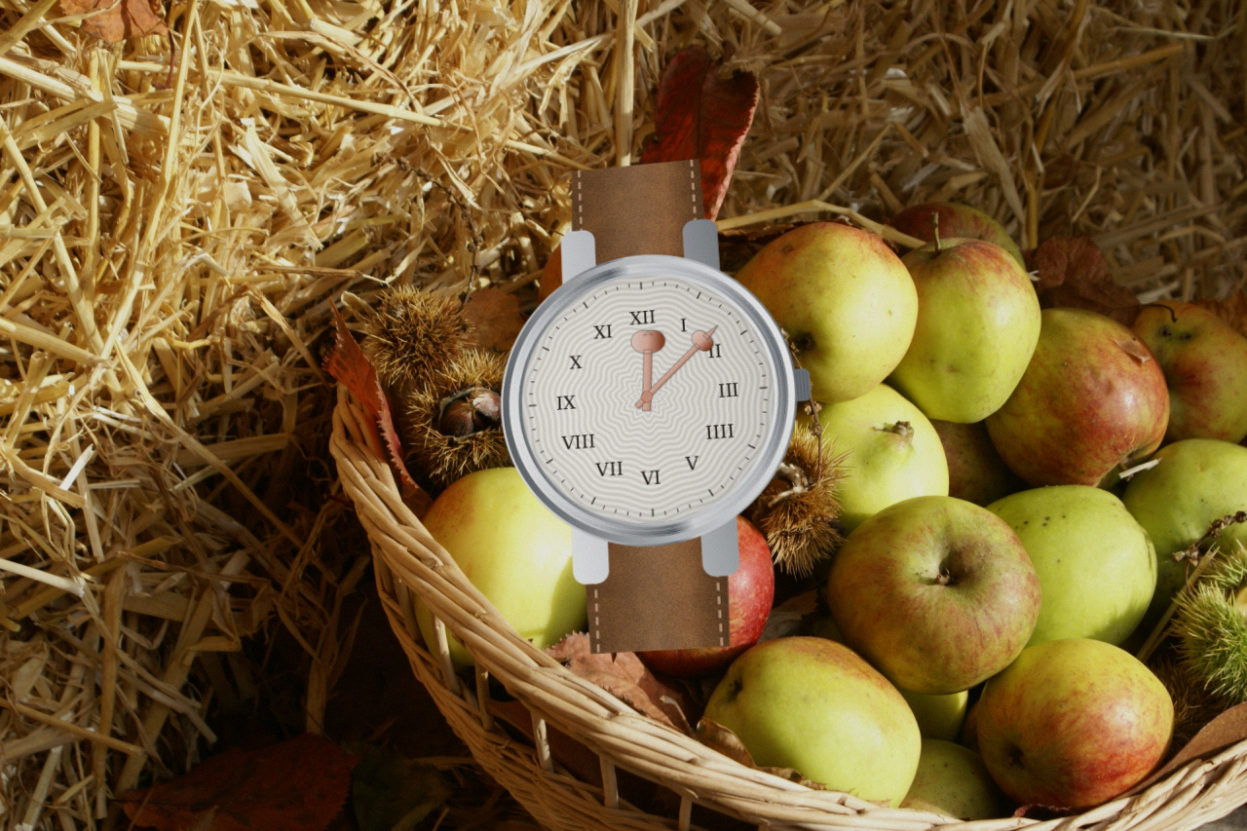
h=12 m=8
